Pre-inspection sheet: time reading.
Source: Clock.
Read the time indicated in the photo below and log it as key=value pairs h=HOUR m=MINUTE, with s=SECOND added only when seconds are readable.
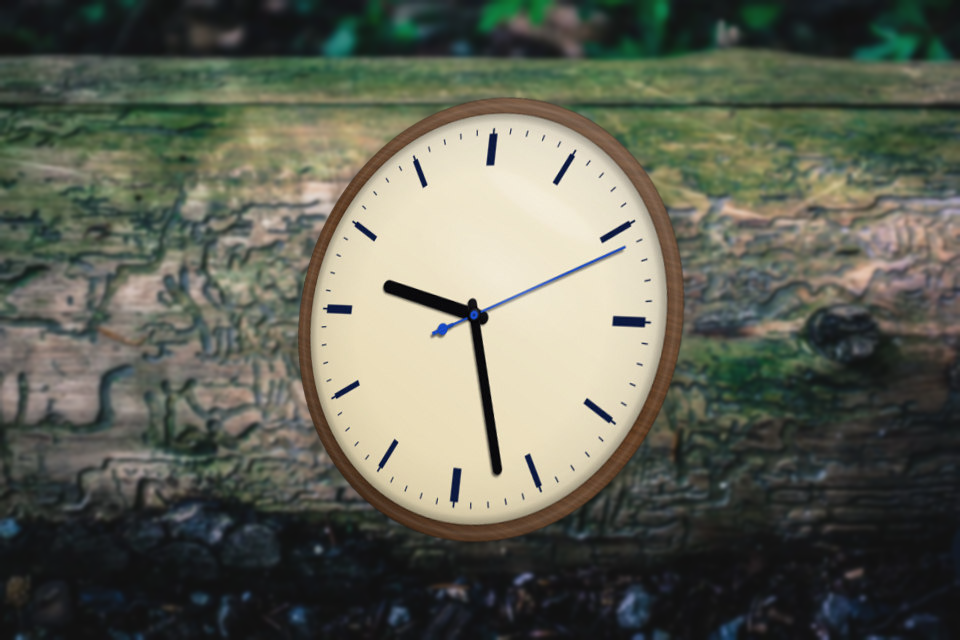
h=9 m=27 s=11
